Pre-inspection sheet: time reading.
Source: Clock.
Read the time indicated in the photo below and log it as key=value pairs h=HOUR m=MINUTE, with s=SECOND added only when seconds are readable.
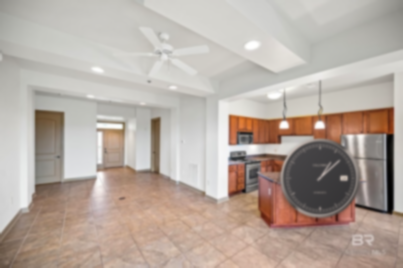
h=1 m=8
